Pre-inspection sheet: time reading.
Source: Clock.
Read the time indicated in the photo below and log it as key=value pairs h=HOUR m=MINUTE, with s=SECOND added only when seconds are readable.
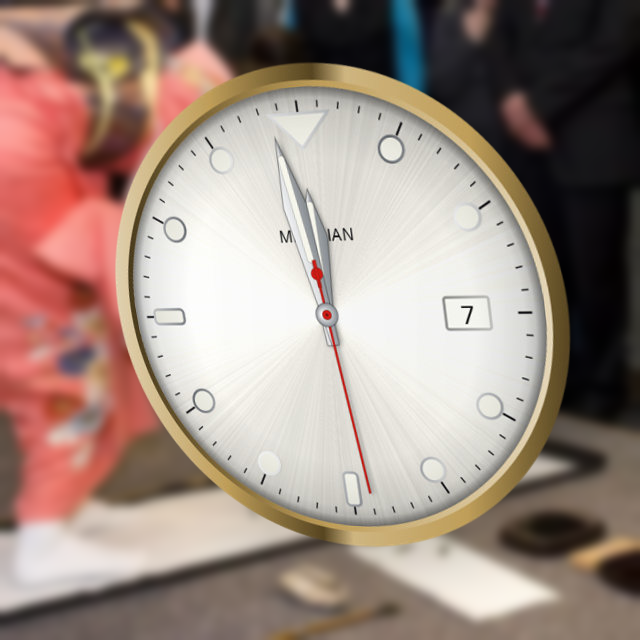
h=11 m=58 s=29
